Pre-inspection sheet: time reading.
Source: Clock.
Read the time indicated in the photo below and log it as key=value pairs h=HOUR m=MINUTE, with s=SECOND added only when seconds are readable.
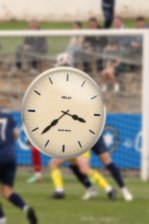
h=3 m=38
